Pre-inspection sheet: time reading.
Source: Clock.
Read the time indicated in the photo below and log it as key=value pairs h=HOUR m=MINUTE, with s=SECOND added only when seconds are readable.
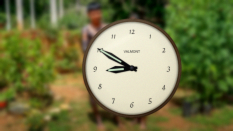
h=8 m=50
